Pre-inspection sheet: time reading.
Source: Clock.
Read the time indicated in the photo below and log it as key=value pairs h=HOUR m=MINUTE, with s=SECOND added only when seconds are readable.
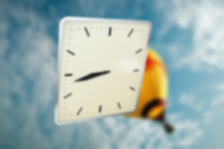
h=8 m=43
